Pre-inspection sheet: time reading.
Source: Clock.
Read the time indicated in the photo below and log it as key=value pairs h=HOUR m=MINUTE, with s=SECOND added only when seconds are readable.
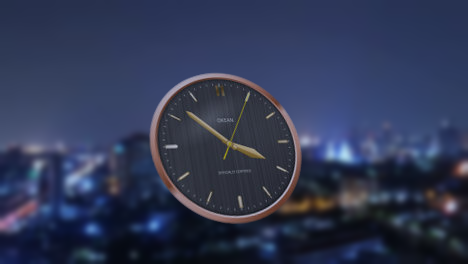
h=3 m=52 s=5
